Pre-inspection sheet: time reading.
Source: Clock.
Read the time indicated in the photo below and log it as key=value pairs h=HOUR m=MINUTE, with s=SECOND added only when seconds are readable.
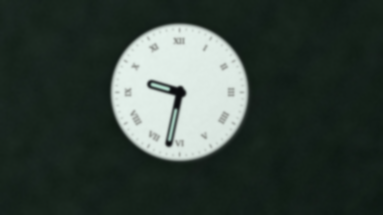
h=9 m=32
